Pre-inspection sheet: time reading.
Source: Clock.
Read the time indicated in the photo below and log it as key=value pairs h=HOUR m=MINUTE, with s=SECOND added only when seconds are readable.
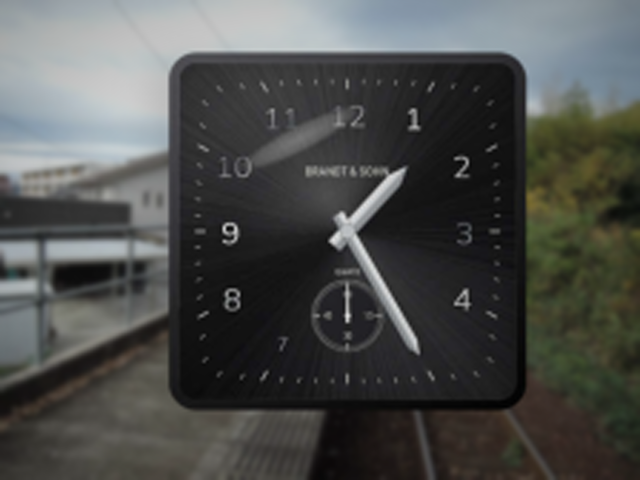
h=1 m=25
